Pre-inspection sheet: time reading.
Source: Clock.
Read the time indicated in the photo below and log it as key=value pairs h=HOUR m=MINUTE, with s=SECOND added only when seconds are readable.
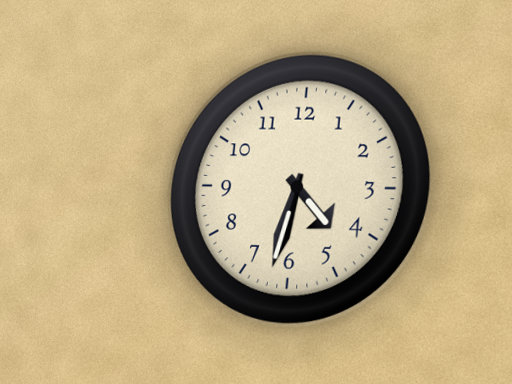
h=4 m=32
